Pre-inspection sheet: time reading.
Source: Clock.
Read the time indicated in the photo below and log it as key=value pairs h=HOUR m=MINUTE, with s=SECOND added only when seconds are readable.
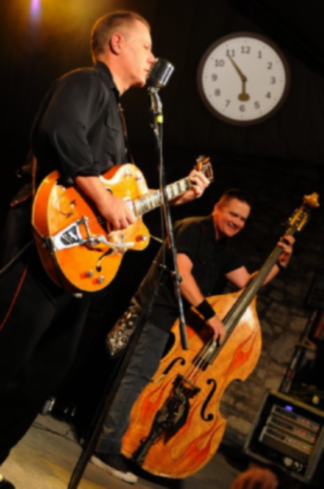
h=5 m=54
